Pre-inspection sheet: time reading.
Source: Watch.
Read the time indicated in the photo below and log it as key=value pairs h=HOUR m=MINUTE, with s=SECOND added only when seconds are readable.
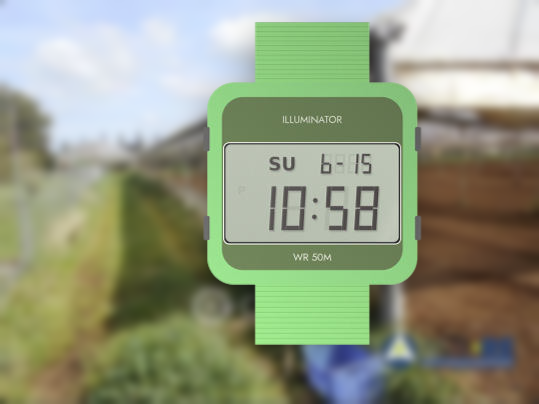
h=10 m=58
